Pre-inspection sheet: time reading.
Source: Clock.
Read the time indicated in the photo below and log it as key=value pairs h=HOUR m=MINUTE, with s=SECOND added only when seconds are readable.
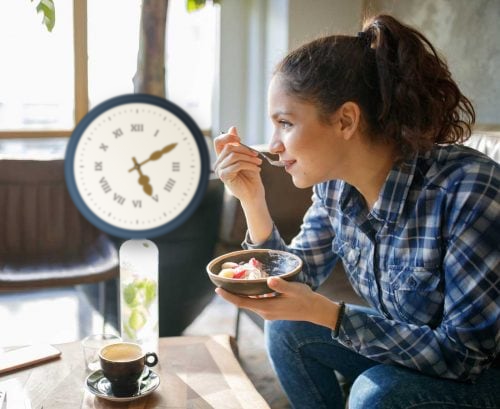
h=5 m=10
